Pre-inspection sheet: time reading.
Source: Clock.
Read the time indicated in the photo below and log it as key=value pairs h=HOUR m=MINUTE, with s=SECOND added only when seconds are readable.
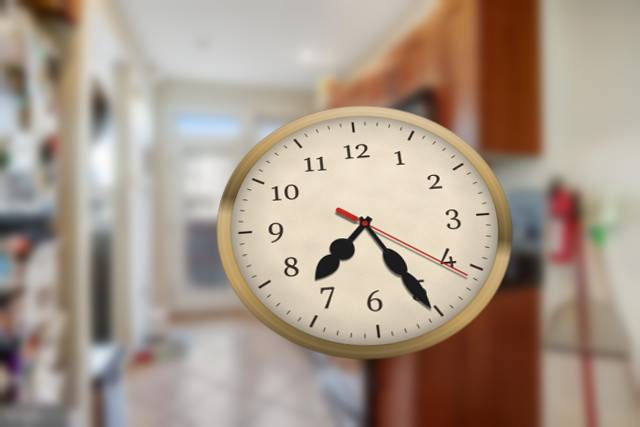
h=7 m=25 s=21
